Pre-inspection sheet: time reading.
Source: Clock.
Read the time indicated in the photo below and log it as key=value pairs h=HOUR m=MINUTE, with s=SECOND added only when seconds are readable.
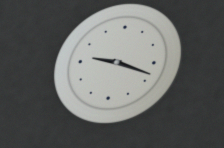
h=9 m=18
